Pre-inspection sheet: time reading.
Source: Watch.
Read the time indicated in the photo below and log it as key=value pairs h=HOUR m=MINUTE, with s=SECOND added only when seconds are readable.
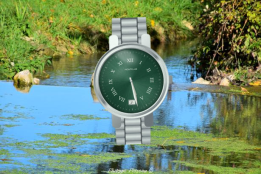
h=5 m=28
